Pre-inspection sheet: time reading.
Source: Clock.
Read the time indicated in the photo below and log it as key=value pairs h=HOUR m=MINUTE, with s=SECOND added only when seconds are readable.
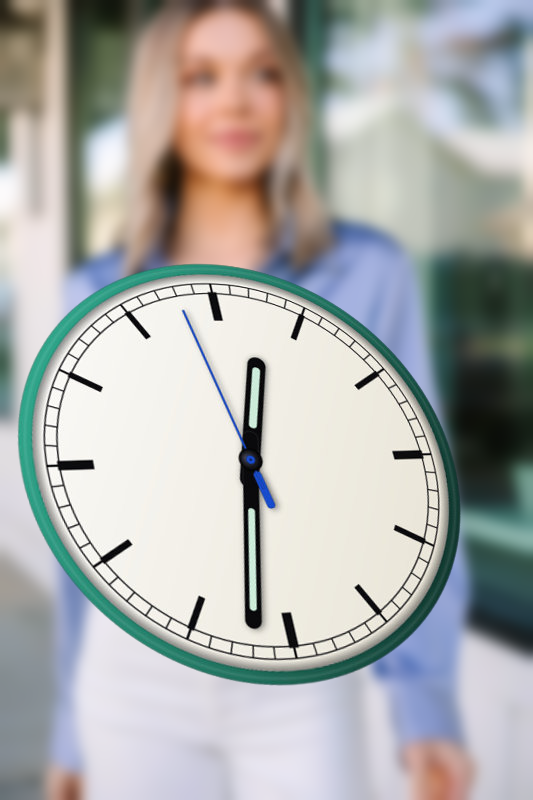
h=12 m=31 s=58
